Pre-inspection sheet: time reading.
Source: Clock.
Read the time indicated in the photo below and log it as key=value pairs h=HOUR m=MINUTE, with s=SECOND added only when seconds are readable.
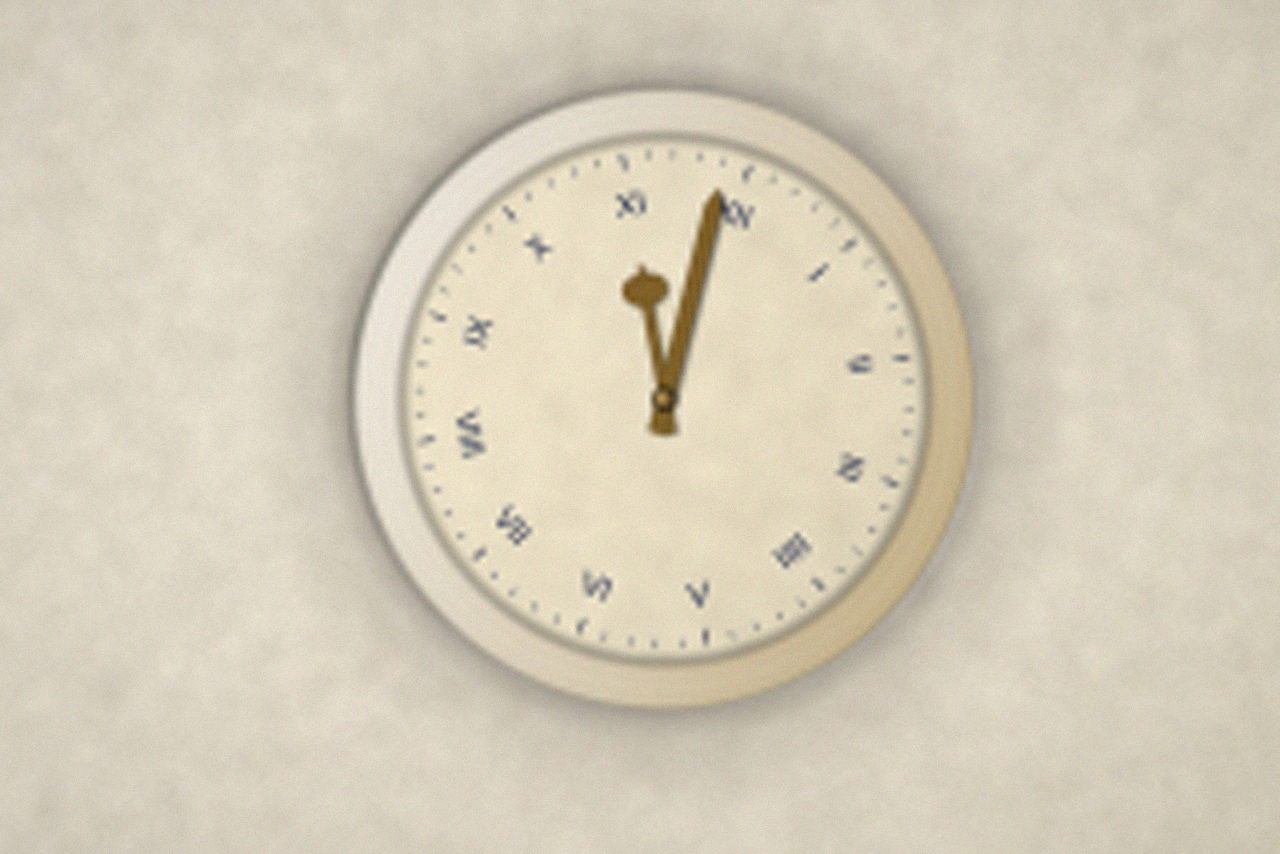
h=10 m=59
